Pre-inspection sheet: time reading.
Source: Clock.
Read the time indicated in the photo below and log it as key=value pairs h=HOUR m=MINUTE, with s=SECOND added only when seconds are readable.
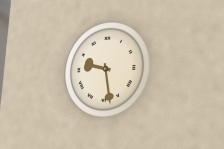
h=9 m=28
